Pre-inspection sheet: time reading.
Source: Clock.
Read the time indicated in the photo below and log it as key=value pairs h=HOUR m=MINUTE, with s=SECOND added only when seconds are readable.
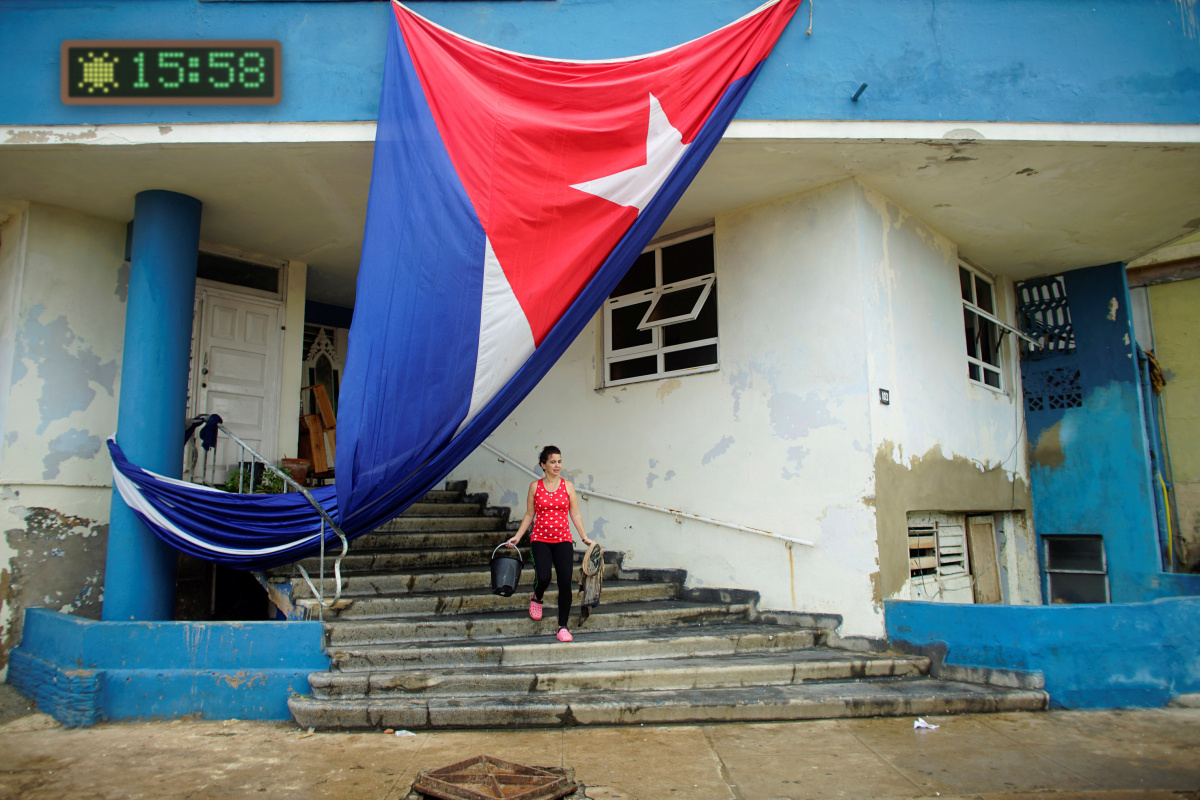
h=15 m=58
